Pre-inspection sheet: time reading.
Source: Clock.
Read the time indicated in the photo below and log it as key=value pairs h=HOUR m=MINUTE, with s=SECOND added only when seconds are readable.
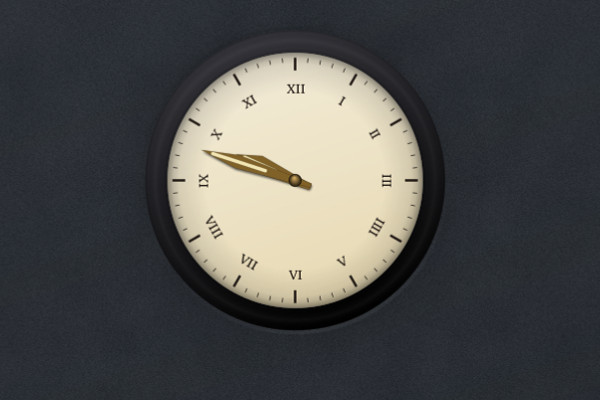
h=9 m=48
